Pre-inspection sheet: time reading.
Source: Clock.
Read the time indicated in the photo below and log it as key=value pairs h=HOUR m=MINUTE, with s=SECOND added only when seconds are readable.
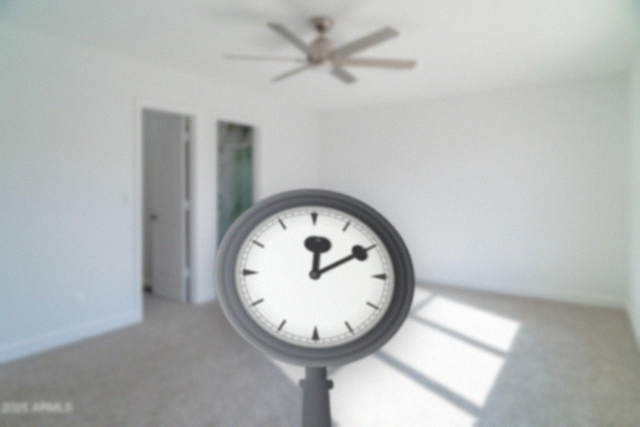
h=12 m=10
